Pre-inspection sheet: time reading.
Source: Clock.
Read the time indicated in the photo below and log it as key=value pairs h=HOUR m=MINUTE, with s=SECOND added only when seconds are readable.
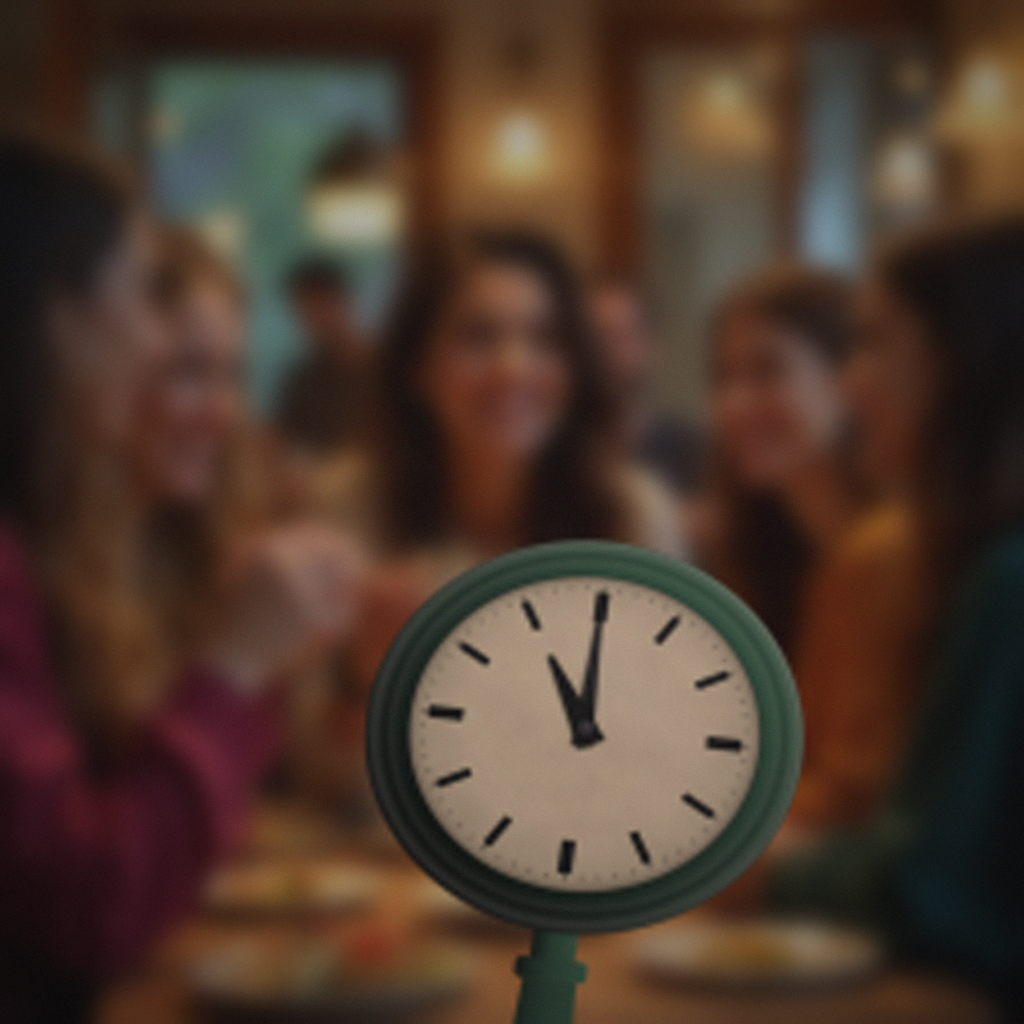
h=11 m=0
